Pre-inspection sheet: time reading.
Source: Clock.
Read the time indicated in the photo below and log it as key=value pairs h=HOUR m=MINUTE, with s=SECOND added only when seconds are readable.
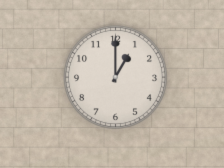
h=1 m=0
